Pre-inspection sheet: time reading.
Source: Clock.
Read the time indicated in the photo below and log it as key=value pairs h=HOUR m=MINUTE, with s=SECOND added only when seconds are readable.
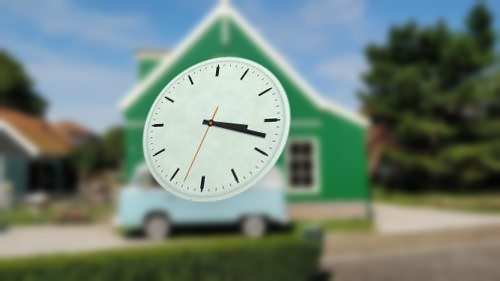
h=3 m=17 s=33
